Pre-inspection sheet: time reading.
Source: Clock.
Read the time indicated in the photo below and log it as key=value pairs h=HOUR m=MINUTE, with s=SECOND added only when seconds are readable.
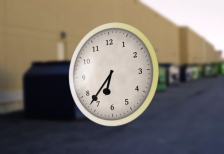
h=6 m=37
